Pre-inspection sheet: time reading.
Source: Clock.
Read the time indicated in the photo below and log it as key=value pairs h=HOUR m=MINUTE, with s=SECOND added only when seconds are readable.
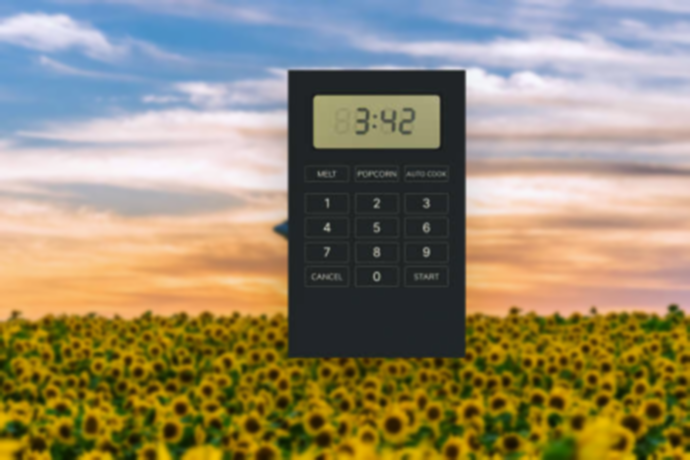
h=3 m=42
